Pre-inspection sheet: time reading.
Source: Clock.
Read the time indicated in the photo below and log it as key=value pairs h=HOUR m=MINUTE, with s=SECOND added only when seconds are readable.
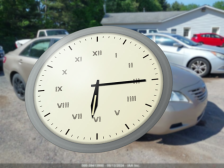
h=6 m=15
